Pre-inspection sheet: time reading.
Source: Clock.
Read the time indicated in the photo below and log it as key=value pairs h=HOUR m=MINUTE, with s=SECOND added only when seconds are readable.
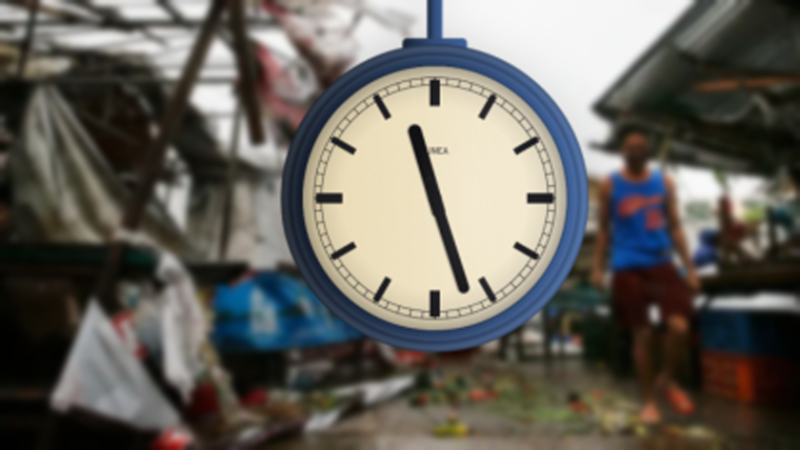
h=11 m=27
